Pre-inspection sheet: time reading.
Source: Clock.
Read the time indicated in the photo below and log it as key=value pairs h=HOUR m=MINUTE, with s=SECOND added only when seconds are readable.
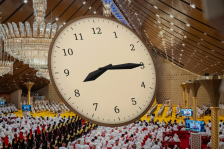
h=8 m=15
